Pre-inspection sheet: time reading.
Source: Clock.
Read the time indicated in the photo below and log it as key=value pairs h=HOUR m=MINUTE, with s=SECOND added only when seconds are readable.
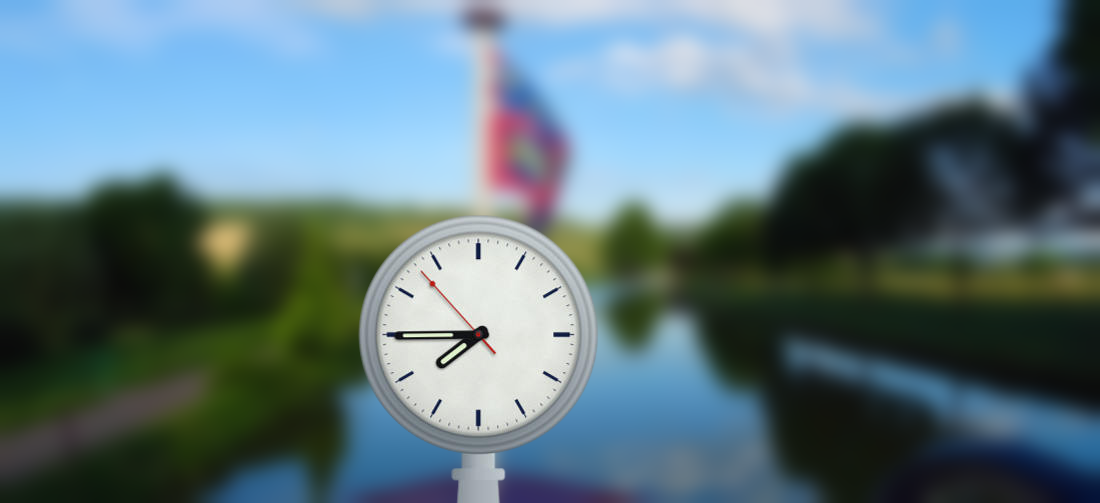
h=7 m=44 s=53
